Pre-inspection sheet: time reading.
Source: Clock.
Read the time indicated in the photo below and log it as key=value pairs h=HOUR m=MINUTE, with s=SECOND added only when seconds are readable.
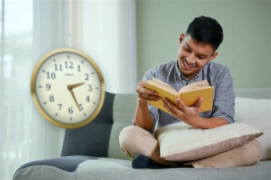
h=2 m=26
